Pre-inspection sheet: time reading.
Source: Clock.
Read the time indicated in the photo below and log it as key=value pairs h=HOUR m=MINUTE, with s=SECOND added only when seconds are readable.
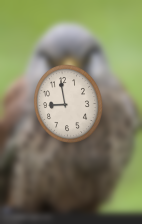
h=8 m=59
